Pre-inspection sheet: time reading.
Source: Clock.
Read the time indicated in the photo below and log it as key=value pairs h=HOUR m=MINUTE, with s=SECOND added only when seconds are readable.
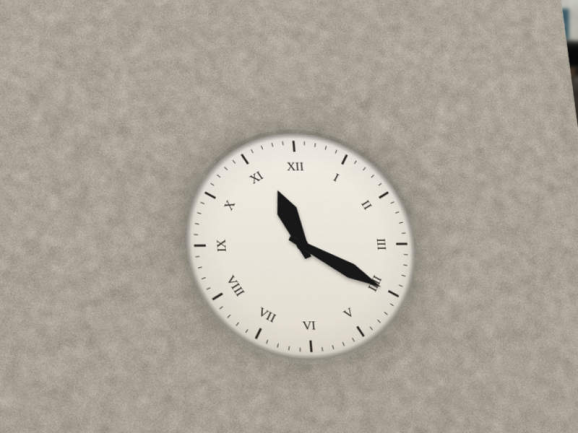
h=11 m=20
